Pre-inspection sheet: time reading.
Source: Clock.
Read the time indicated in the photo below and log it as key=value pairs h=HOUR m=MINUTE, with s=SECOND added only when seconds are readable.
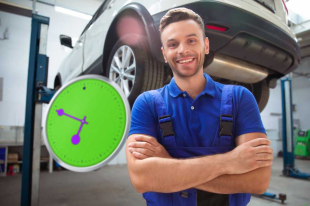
h=6 m=49
